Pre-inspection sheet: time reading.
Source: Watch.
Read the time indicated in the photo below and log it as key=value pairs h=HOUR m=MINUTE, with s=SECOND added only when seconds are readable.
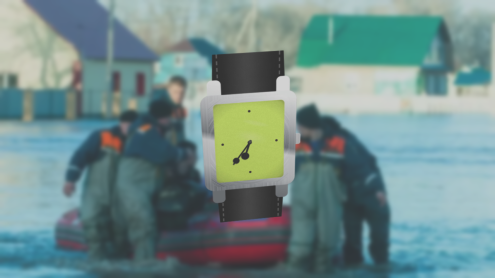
h=6 m=36
